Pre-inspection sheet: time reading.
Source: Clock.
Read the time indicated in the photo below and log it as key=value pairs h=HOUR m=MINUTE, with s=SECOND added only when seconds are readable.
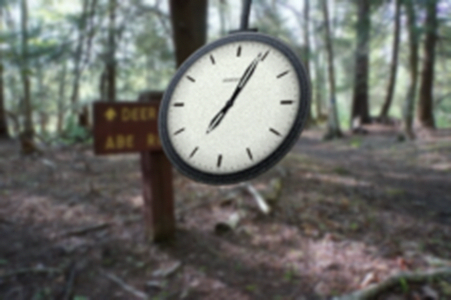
h=7 m=4
